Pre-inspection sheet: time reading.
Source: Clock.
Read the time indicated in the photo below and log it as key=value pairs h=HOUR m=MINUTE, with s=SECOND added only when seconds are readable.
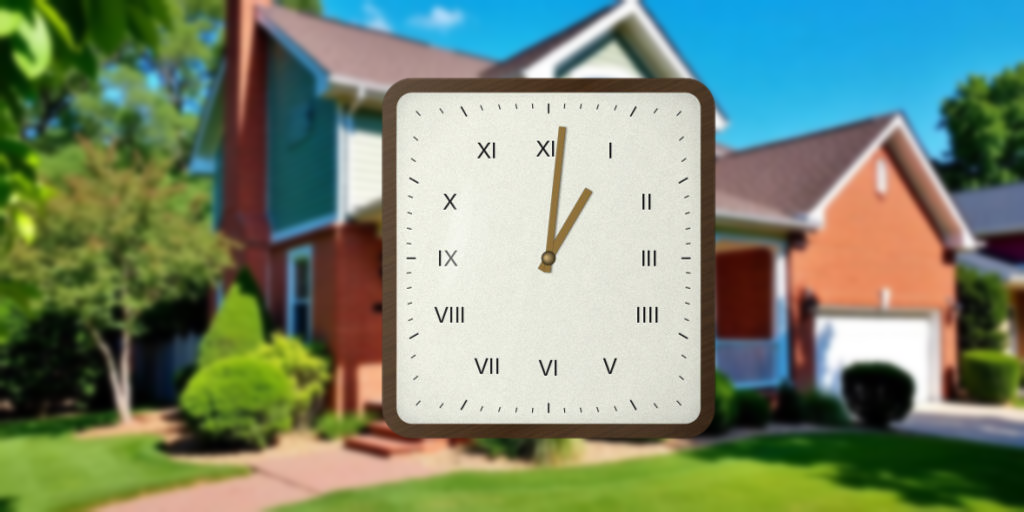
h=1 m=1
